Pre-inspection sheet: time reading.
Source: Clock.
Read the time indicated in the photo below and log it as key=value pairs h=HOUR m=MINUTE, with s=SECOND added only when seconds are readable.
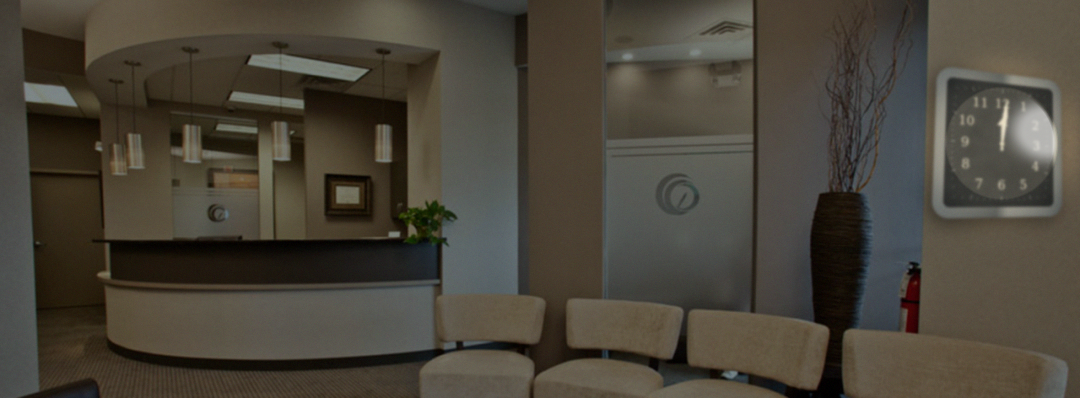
h=12 m=1
